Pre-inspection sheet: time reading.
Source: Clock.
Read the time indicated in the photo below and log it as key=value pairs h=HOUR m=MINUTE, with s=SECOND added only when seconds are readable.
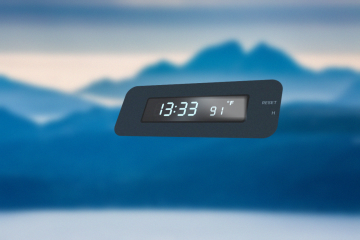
h=13 m=33
